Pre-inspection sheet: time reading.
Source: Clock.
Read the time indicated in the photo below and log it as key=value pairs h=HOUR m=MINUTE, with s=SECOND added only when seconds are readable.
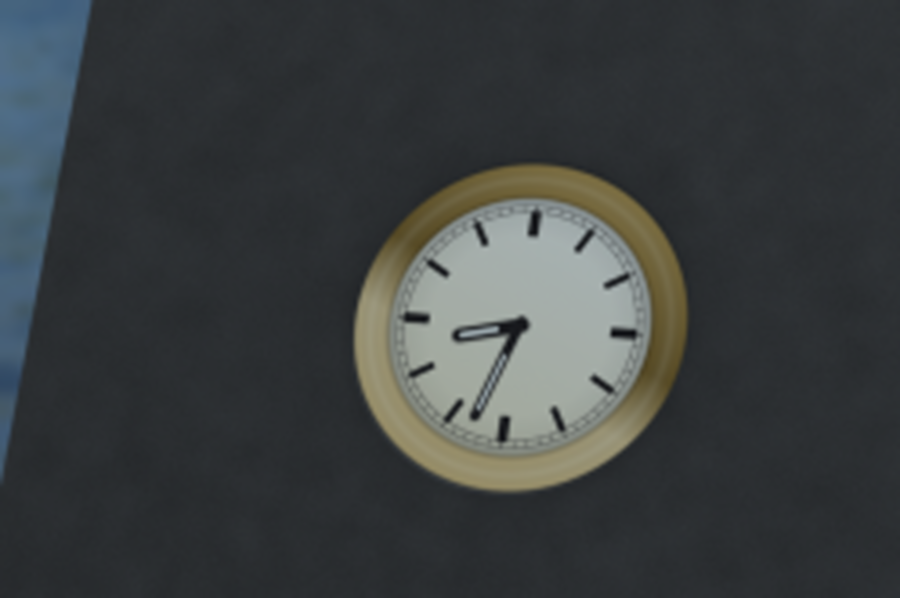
h=8 m=33
